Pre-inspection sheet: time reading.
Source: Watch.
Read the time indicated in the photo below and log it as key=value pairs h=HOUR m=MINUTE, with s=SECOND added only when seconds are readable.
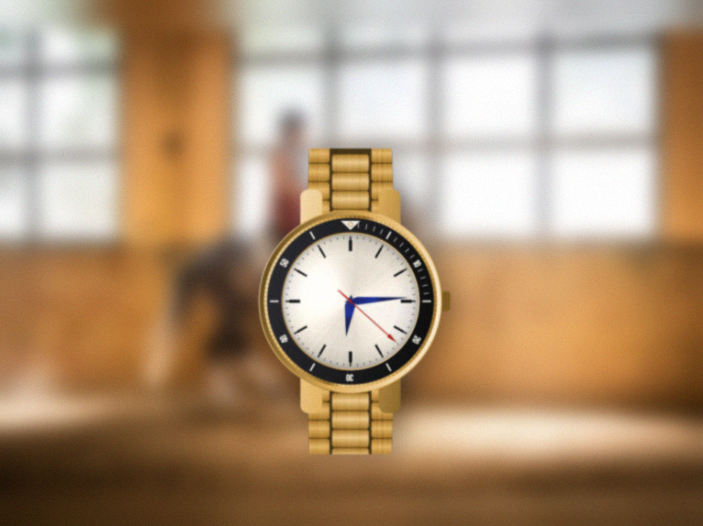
h=6 m=14 s=22
